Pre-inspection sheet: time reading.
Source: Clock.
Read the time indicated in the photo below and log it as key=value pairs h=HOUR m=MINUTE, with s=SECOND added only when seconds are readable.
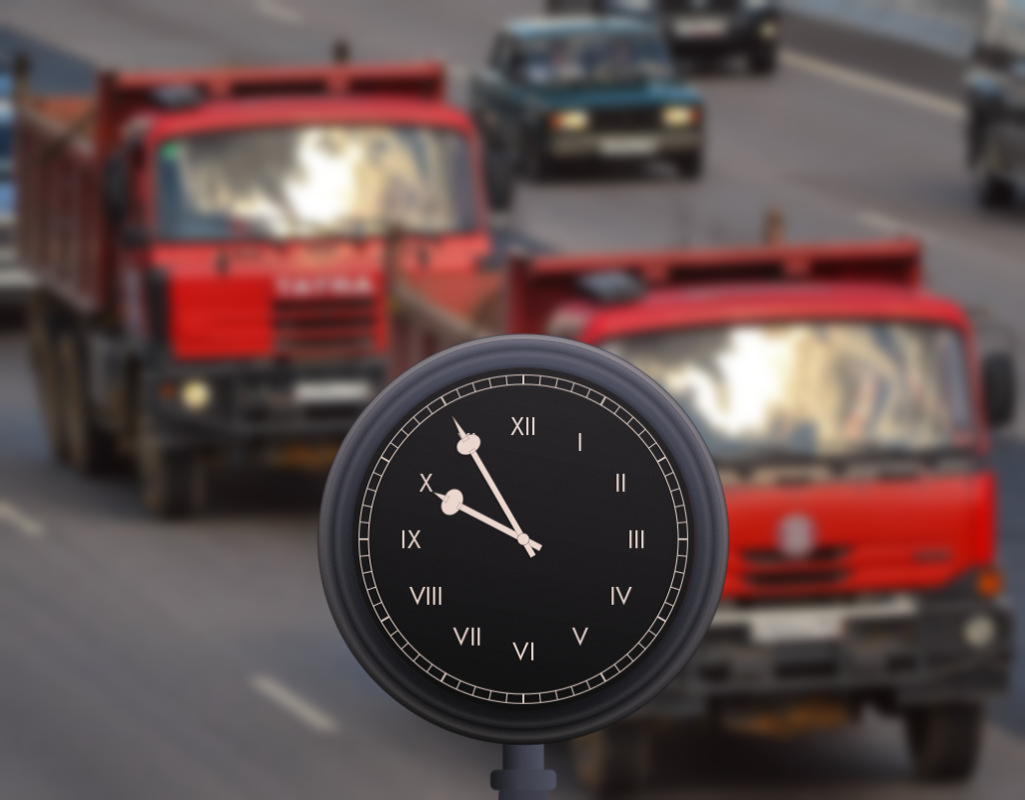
h=9 m=55
